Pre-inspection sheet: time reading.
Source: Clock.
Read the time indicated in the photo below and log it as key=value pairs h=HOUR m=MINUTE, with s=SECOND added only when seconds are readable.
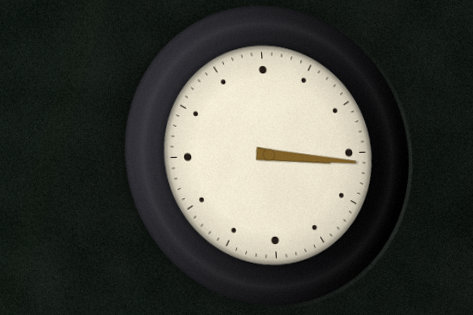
h=3 m=16
